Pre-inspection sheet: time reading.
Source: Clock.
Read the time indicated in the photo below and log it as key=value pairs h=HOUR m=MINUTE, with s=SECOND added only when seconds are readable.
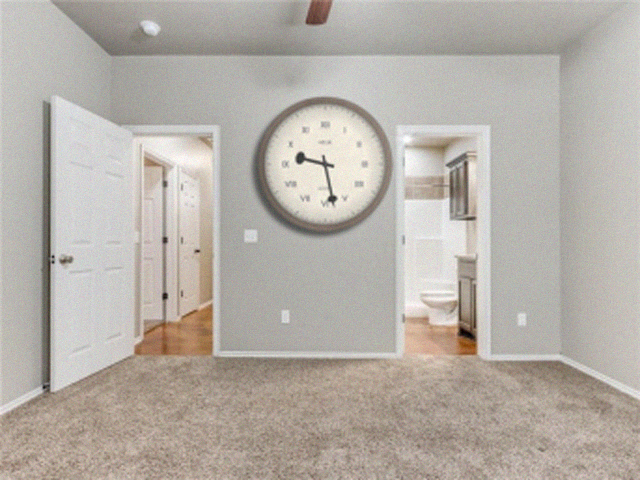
h=9 m=28
